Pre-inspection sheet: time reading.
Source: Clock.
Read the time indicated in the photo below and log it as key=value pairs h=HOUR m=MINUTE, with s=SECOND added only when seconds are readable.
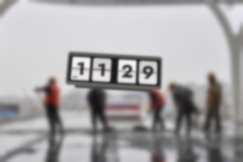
h=11 m=29
